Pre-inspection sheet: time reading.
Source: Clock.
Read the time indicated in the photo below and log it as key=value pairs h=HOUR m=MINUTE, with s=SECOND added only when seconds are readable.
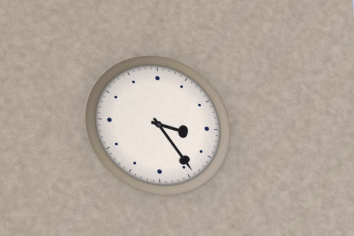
h=3 m=24
